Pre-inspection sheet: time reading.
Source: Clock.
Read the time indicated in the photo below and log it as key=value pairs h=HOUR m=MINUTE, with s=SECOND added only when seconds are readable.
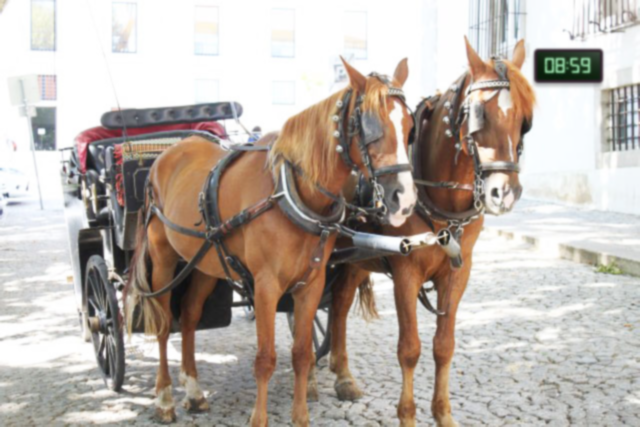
h=8 m=59
